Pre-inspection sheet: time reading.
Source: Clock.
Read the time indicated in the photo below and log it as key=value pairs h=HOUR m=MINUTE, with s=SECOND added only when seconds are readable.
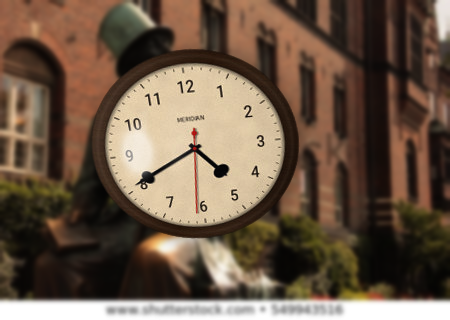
h=4 m=40 s=31
